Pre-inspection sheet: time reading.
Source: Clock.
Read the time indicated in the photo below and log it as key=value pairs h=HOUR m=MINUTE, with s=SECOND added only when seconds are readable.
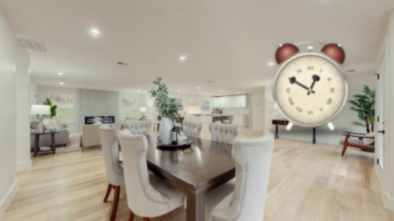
h=12 m=50
